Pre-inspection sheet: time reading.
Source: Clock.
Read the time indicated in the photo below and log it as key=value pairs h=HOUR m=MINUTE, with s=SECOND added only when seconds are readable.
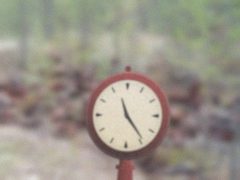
h=11 m=24
